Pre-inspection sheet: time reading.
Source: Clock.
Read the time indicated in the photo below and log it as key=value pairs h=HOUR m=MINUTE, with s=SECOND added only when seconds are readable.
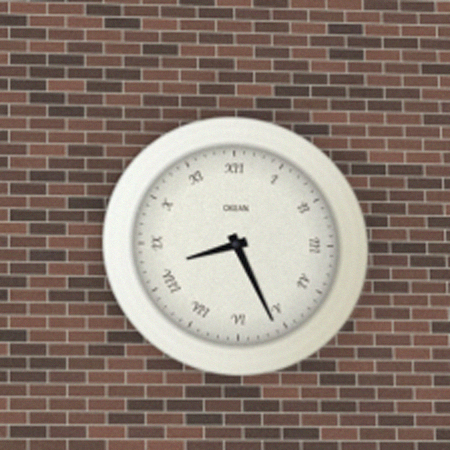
h=8 m=26
